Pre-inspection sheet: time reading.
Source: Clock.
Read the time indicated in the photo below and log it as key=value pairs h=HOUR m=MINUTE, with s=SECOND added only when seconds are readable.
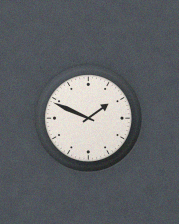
h=1 m=49
